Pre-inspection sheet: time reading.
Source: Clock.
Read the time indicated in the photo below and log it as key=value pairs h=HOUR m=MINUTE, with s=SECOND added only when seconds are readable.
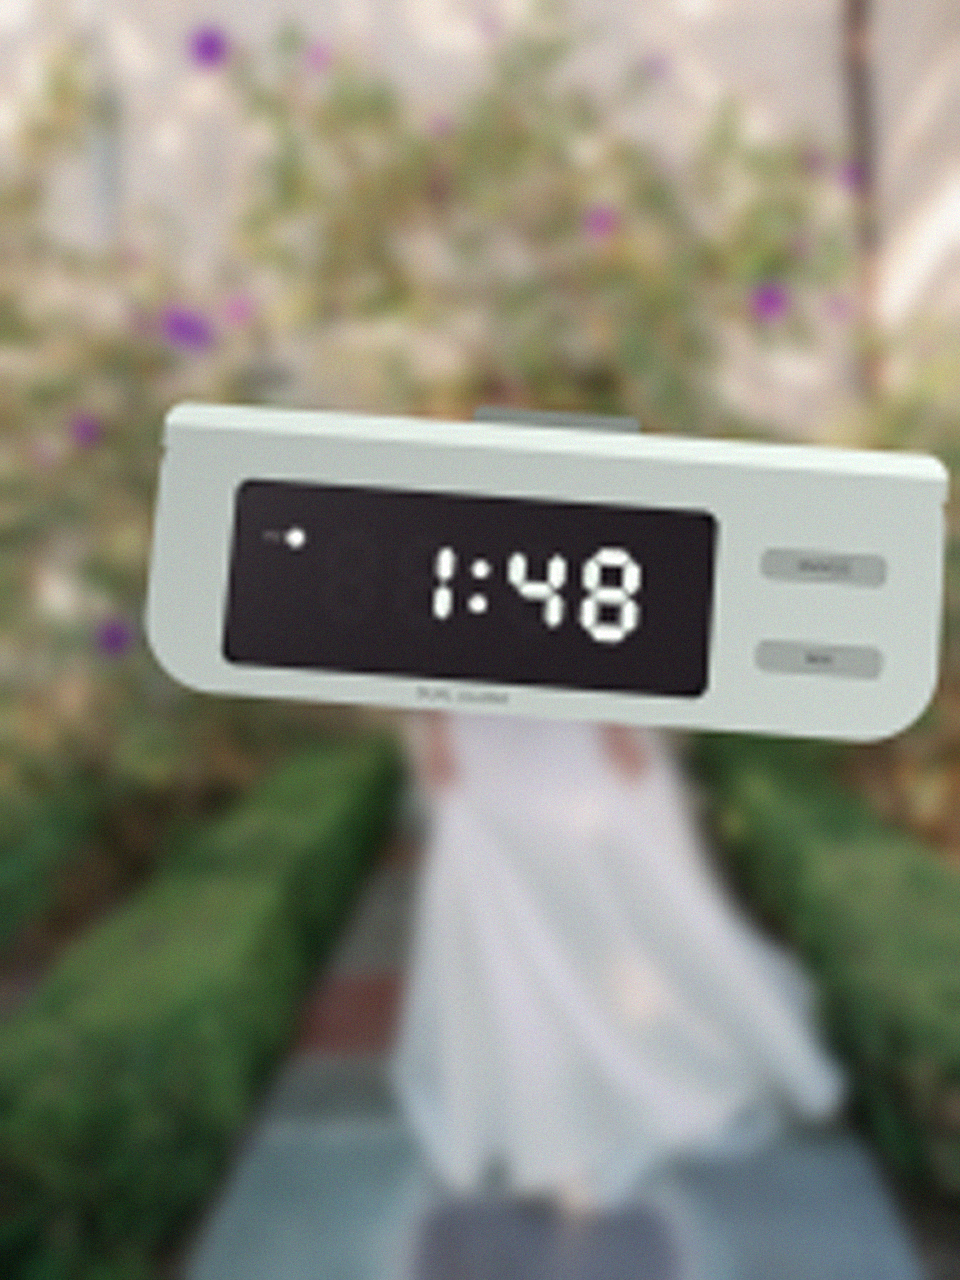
h=1 m=48
